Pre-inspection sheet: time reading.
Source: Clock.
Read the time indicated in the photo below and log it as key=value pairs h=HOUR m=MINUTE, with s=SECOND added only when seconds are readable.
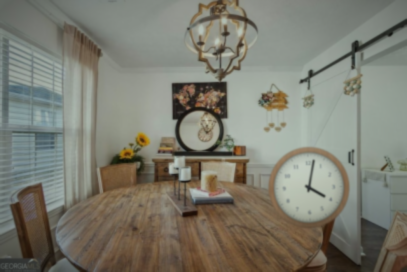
h=4 m=2
